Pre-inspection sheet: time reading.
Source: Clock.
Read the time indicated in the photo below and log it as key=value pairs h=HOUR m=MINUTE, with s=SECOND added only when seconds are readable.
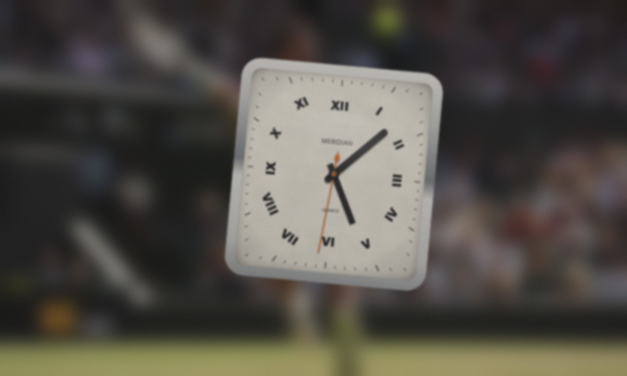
h=5 m=7 s=31
